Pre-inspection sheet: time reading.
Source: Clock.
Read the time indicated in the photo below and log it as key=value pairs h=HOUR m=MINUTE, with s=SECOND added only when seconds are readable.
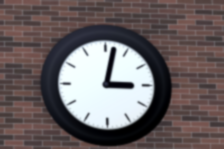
h=3 m=2
